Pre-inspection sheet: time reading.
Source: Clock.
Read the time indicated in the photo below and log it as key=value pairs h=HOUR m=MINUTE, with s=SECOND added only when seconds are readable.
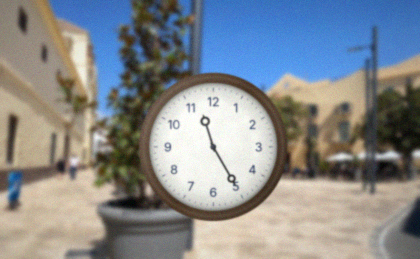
h=11 m=25
